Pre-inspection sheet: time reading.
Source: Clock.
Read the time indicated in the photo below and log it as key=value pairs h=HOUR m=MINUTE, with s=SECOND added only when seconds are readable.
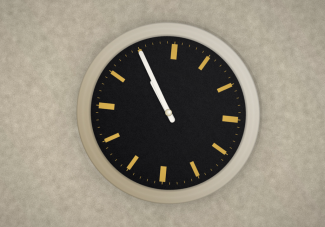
h=10 m=55
